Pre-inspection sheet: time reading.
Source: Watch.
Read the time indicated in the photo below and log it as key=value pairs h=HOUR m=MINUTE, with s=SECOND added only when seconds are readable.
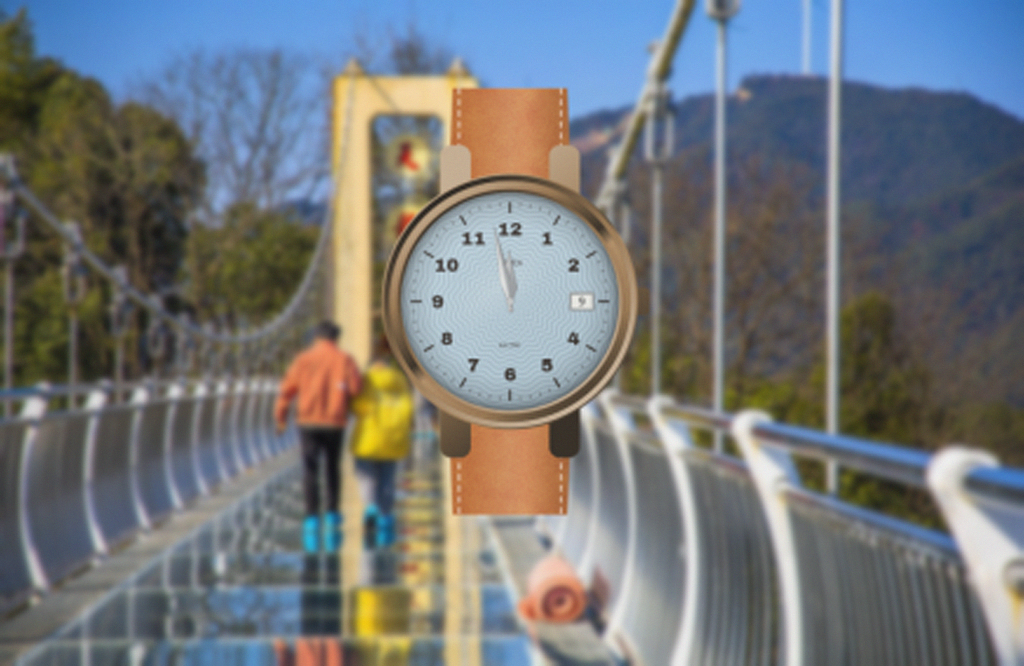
h=11 m=58
